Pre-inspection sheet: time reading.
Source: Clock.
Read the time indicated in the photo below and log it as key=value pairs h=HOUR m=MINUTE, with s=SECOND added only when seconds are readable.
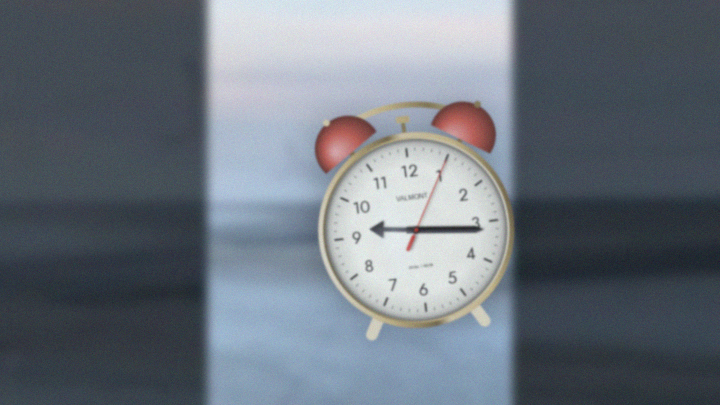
h=9 m=16 s=5
